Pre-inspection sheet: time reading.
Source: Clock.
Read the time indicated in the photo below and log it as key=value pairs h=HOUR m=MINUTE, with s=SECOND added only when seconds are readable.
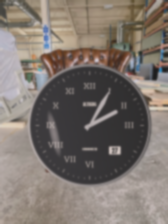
h=2 m=5
